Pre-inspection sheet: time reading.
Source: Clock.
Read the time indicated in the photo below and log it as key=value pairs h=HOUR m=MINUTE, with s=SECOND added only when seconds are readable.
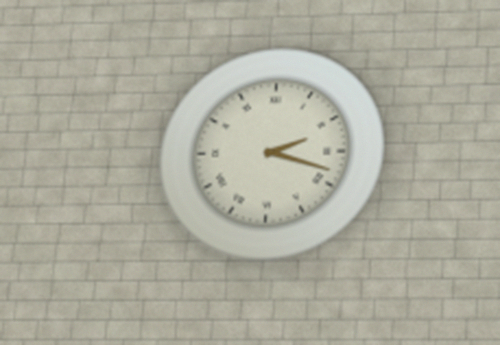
h=2 m=18
